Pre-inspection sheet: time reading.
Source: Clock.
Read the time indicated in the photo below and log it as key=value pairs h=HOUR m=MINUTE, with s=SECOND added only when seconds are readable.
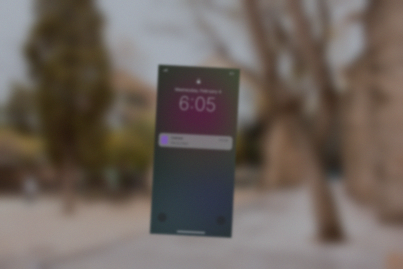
h=6 m=5
